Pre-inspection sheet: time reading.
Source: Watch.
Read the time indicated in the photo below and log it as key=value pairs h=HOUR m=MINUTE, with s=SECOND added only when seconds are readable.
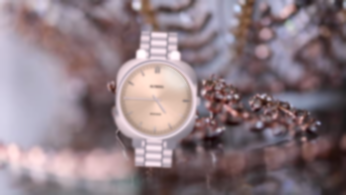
h=4 m=45
